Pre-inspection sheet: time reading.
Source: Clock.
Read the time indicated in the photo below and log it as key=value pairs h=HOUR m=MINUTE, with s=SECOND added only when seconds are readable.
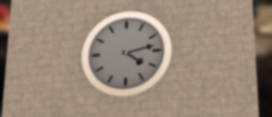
h=4 m=13
